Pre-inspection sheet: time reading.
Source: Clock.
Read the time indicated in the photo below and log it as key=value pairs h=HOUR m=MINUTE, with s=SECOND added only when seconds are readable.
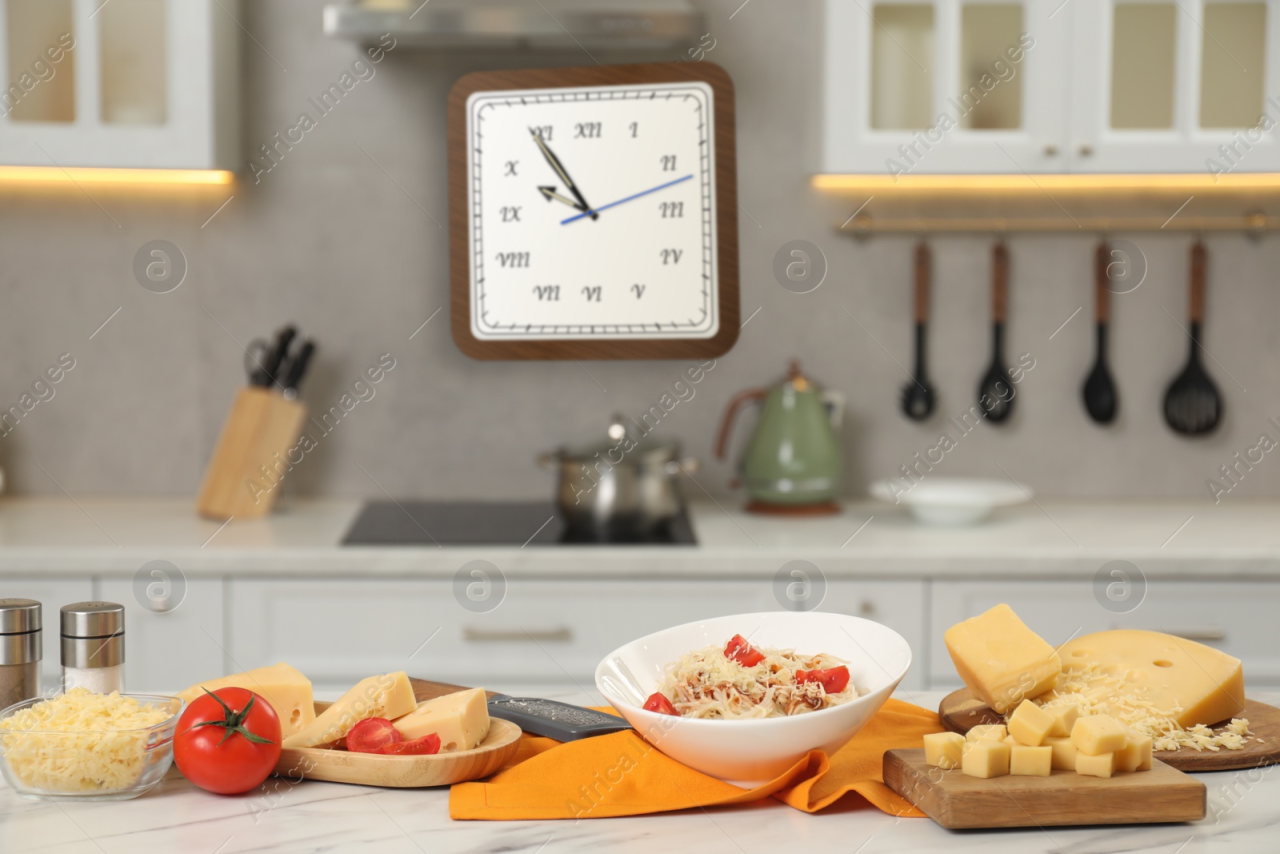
h=9 m=54 s=12
